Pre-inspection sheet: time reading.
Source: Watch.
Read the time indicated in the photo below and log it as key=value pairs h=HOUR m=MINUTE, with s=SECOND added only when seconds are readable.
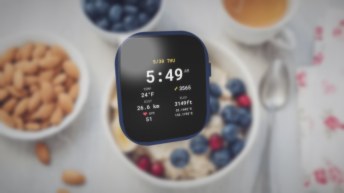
h=5 m=49
